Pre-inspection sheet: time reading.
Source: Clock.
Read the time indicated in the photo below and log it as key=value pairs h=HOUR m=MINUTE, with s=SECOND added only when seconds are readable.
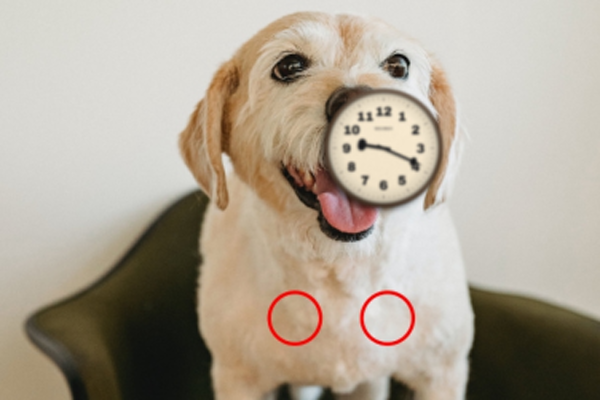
h=9 m=19
